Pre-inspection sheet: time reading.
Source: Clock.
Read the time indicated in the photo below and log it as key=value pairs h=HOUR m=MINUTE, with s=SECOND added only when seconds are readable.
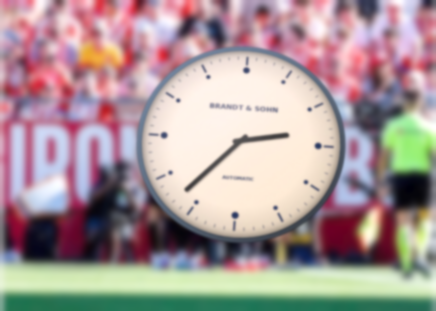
h=2 m=37
